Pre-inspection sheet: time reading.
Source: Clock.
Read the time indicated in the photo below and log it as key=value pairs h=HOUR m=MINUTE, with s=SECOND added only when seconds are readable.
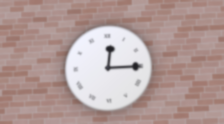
h=12 m=15
